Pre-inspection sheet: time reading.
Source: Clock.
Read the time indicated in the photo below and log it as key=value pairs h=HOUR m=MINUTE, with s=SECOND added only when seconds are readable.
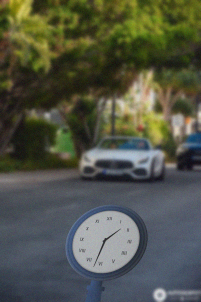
h=1 m=32
